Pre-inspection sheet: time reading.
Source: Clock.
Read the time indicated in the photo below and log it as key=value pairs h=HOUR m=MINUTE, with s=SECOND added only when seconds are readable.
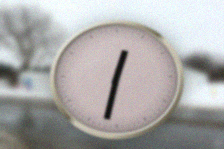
h=12 m=32
